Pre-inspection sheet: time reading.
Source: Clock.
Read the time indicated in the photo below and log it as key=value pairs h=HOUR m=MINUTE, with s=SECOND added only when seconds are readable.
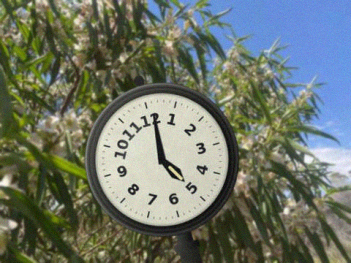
h=5 m=1
